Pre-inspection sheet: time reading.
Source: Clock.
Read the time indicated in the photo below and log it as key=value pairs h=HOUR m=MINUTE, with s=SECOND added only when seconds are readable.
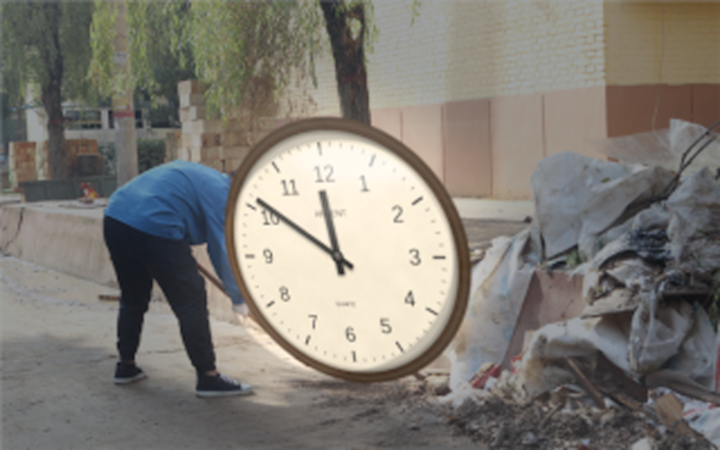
h=11 m=51
